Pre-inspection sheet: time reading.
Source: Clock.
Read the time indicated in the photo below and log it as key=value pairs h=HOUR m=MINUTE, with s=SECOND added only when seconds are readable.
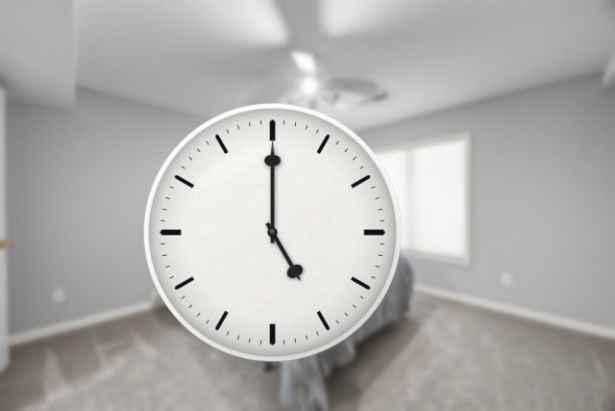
h=5 m=0
